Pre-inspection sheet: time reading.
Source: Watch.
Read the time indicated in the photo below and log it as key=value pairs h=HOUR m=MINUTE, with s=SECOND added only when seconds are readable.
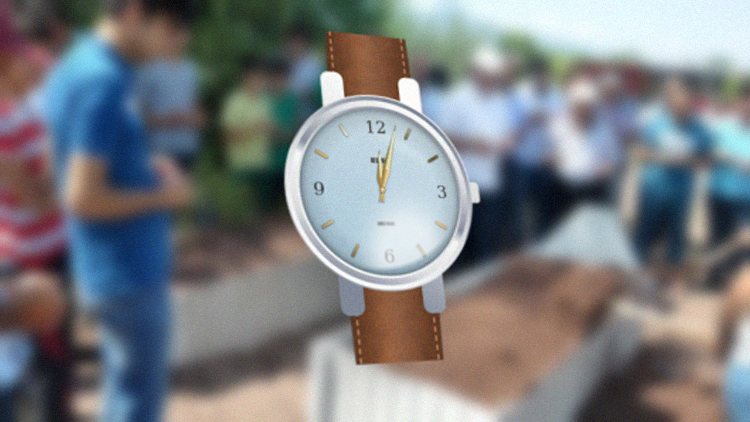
h=12 m=3
